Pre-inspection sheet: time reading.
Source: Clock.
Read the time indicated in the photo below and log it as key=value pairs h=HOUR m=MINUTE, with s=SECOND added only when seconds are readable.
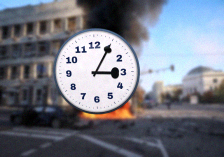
h=3 m=5
